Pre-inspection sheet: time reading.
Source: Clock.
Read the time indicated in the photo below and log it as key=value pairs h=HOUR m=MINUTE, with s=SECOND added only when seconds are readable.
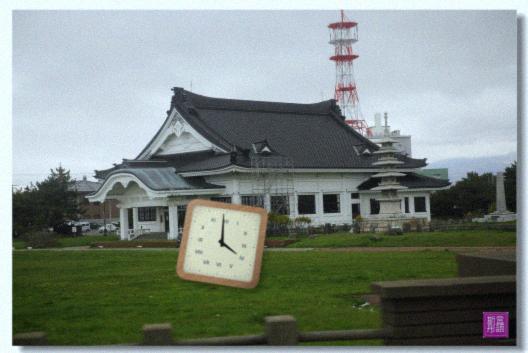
h=3 m=59
